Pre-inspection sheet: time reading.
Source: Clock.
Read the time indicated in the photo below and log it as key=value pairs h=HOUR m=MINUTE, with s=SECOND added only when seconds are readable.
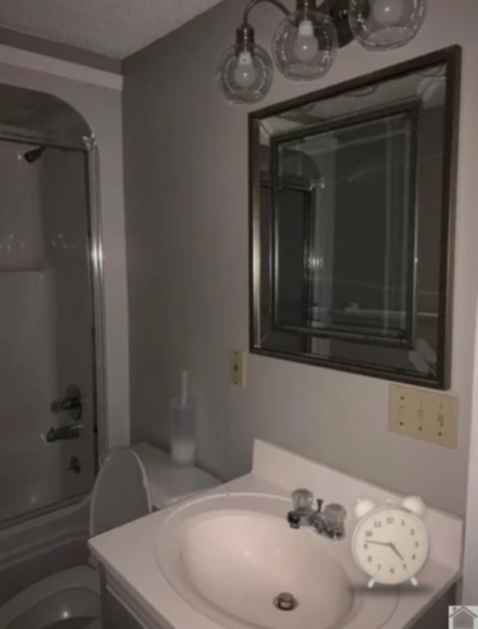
h=4 m=47
